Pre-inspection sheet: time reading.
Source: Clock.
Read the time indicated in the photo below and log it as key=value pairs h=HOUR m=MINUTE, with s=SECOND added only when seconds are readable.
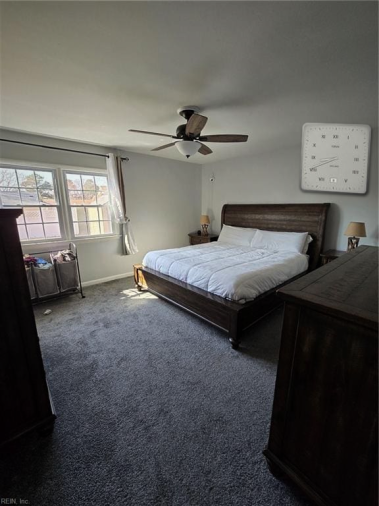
h=8 m=41
